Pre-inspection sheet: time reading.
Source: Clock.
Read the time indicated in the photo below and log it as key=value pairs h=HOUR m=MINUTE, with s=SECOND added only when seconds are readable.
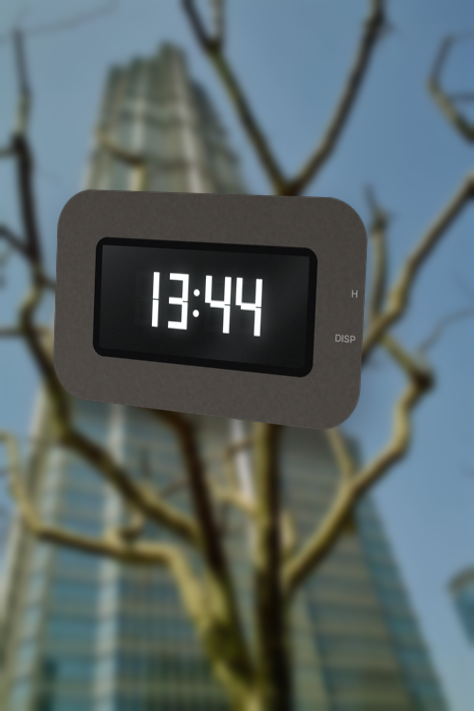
h=13 m=44
